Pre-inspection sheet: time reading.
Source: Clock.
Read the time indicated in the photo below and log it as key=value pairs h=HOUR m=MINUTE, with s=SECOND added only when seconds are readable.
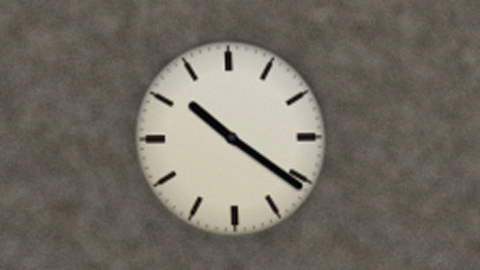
h=10 m=21
